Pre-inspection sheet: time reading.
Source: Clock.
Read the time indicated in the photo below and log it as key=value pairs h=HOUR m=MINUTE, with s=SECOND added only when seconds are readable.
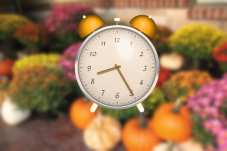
h=8 m=25
